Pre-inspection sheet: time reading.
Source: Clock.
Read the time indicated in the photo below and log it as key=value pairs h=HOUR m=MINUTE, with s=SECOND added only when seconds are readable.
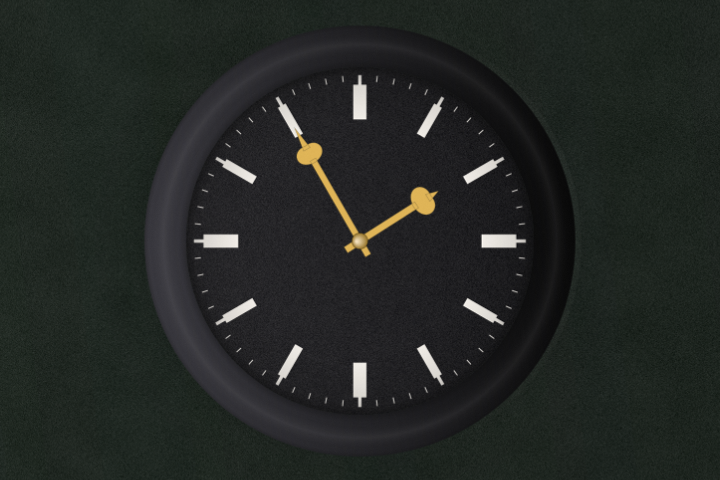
h=1 m=55
